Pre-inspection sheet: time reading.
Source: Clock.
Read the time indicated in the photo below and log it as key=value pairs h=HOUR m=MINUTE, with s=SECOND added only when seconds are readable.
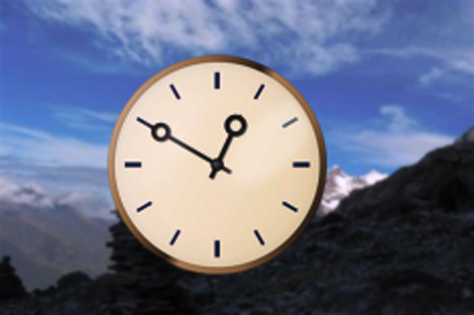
h=12 m=50
